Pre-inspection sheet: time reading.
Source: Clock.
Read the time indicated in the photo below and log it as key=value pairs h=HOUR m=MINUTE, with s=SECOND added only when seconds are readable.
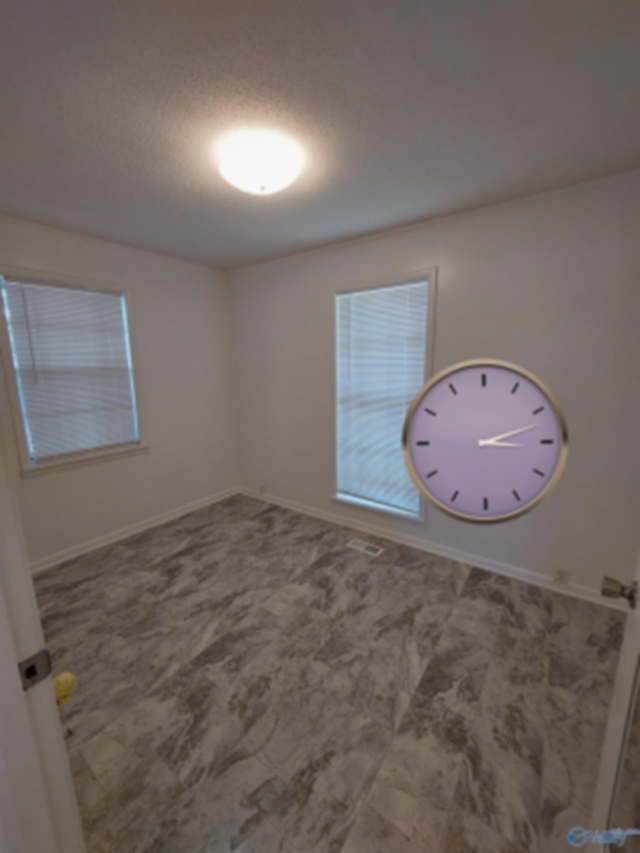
h=3 m=12
